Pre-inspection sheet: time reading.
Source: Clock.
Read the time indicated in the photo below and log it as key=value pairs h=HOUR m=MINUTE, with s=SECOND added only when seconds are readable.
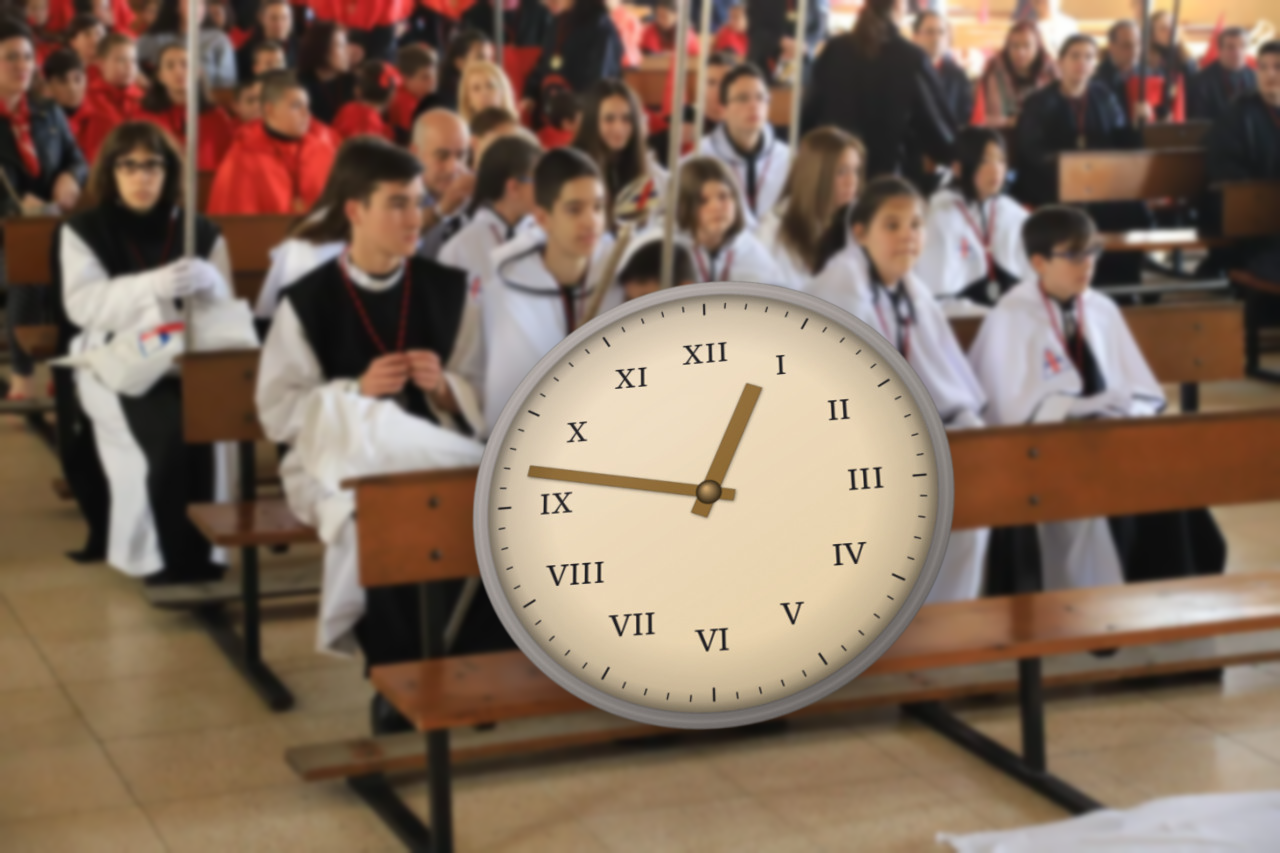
h=12 m=47
